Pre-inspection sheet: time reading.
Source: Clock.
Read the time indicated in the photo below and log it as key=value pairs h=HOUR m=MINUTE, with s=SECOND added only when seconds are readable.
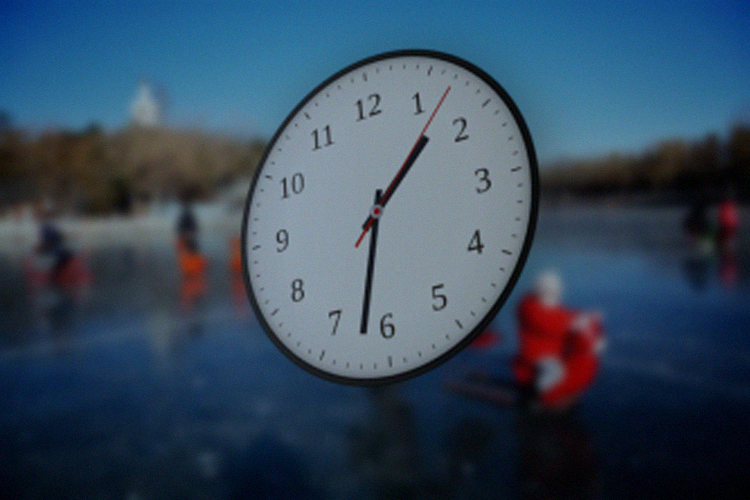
h=1 m=32 s=7
